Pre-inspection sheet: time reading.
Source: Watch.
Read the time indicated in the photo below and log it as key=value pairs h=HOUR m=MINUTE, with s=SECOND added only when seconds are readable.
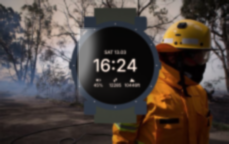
h=16 m=24
